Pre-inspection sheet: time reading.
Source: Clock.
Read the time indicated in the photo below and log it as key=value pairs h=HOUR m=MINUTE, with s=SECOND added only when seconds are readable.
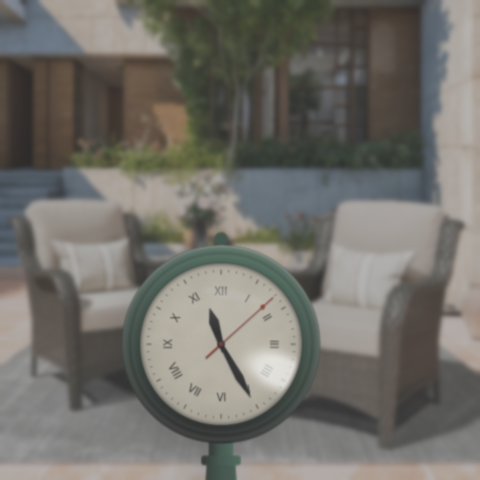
h=11 m=25 s=8
